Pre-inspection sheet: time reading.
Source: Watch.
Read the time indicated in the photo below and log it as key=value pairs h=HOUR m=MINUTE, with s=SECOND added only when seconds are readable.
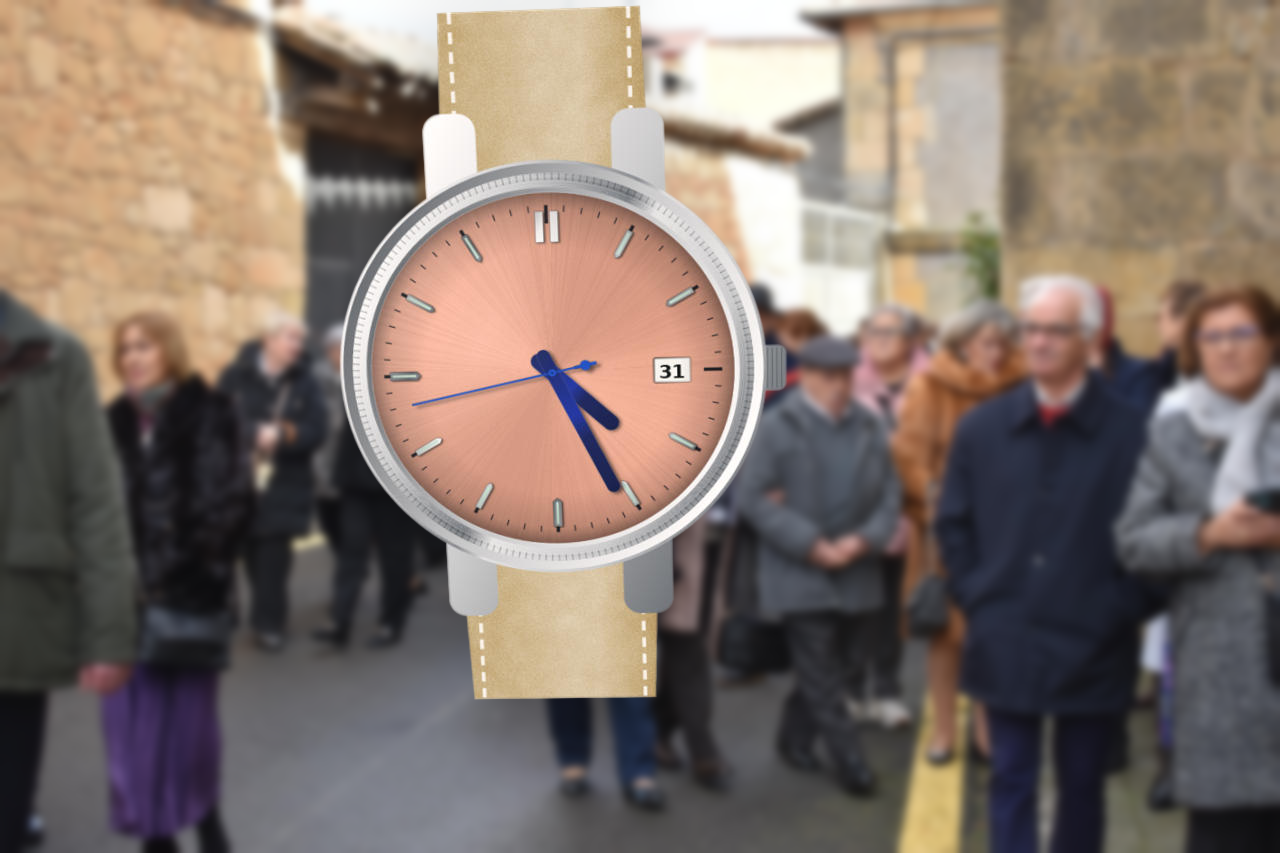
h=4 m=25 s=43
